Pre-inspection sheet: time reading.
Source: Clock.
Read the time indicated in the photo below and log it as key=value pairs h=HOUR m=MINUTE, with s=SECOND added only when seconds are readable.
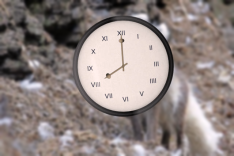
h=8 m=0
